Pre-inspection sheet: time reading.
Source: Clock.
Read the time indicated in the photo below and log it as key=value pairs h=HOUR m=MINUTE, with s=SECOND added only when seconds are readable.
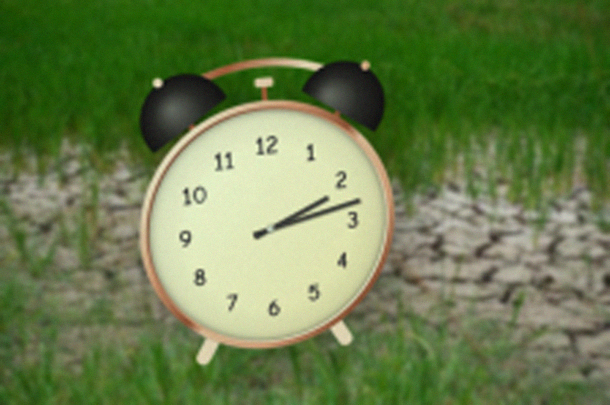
h=2 m=13
